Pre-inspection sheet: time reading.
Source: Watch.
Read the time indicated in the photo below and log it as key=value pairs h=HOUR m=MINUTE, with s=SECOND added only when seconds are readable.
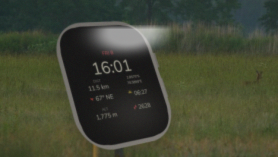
h=16 m=1
